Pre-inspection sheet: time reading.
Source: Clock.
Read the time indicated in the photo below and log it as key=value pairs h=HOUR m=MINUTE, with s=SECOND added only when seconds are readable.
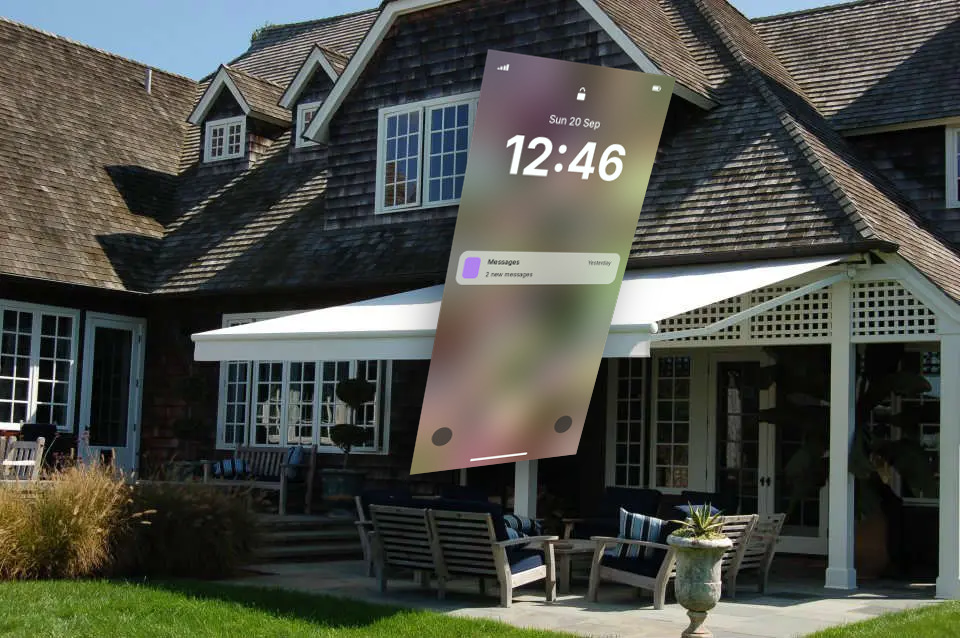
h=12 m=46
